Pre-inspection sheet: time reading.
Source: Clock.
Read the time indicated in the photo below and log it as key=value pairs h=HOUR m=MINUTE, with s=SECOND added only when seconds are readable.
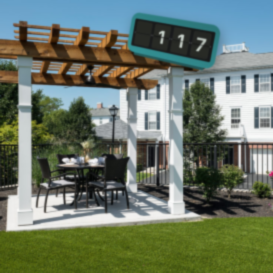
h=1 m=17
